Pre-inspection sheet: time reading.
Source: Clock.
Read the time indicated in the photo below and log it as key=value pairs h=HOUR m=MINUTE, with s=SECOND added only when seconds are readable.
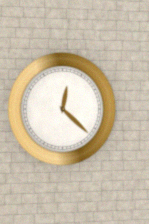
h=12 m=22
